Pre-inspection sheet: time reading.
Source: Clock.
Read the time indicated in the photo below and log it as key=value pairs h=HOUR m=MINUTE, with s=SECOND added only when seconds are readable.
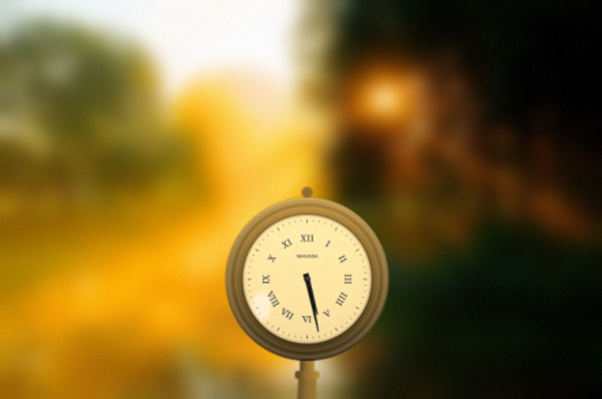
h=5 m=28
